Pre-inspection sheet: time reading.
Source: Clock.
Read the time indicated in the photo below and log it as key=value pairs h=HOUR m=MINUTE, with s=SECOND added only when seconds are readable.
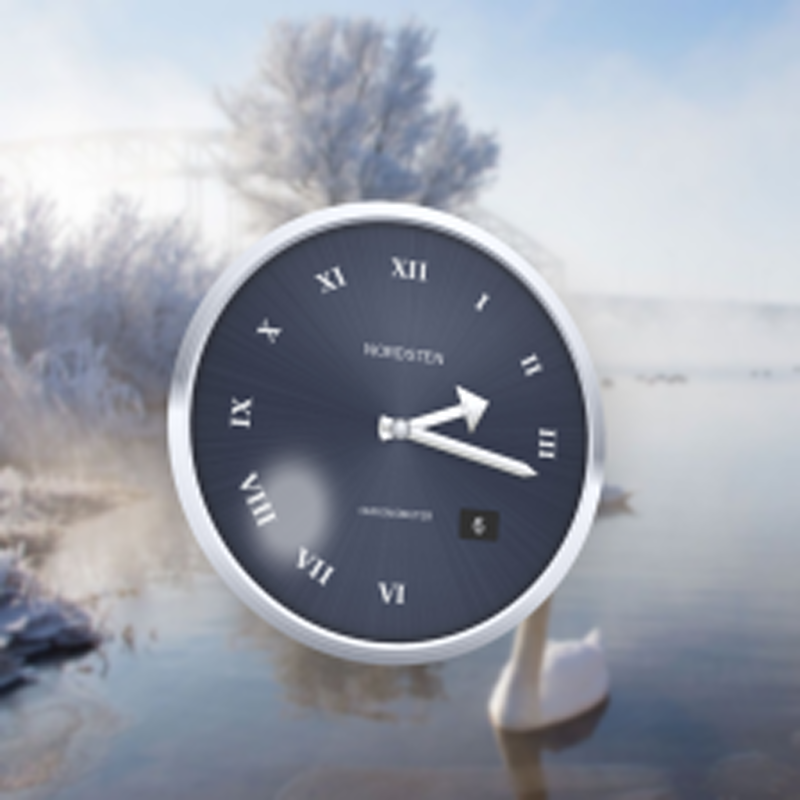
h=2 m=17
